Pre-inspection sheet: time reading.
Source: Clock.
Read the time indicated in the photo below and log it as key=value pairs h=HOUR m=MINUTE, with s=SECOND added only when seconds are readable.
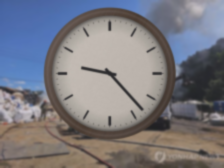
h=9 m=23
